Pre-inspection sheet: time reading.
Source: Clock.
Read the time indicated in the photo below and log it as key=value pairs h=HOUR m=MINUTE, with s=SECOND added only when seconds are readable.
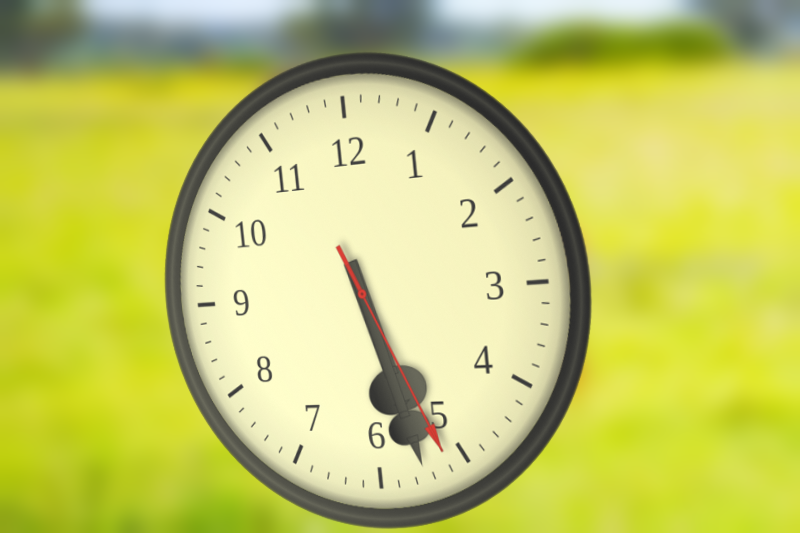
h=5 m=27 s=26
